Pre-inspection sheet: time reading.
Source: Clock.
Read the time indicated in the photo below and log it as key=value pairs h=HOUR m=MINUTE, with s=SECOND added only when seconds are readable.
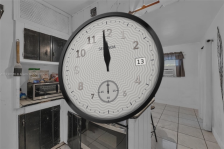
h=11 m=59
